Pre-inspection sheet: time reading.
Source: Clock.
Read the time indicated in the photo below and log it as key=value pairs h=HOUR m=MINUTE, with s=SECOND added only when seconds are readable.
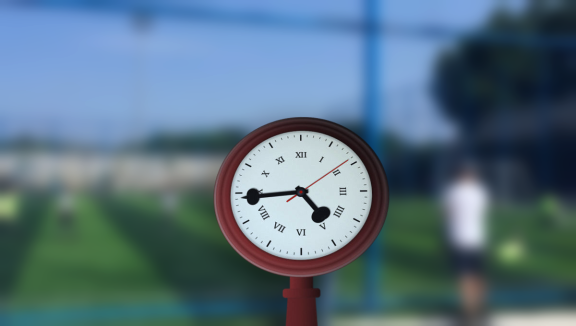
h=4 m=44 s=9
